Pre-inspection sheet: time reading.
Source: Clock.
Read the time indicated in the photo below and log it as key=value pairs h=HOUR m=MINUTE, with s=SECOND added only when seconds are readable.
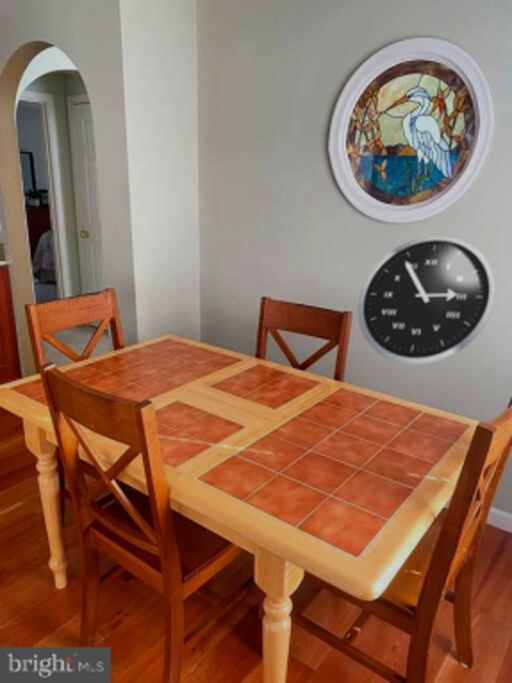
h=2 m=54
